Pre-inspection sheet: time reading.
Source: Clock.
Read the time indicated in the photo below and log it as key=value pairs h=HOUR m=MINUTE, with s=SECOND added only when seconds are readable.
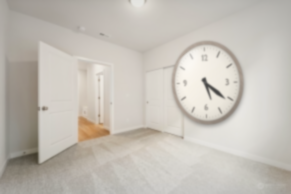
h=5 m=21
